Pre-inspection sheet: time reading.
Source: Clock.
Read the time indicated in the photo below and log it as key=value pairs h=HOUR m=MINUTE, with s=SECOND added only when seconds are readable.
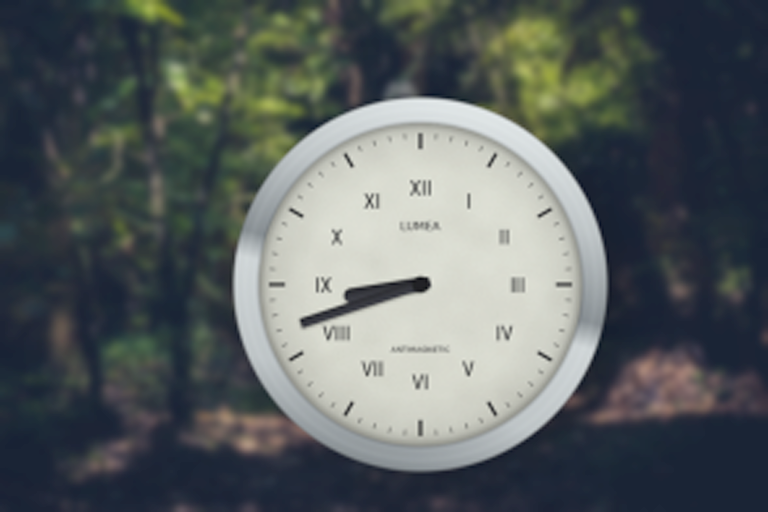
h=8 m=42
